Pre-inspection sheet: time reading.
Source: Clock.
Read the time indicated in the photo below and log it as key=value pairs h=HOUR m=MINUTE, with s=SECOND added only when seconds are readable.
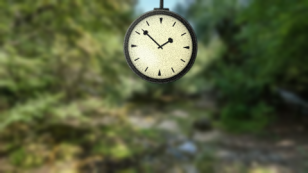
h=1 m=52
